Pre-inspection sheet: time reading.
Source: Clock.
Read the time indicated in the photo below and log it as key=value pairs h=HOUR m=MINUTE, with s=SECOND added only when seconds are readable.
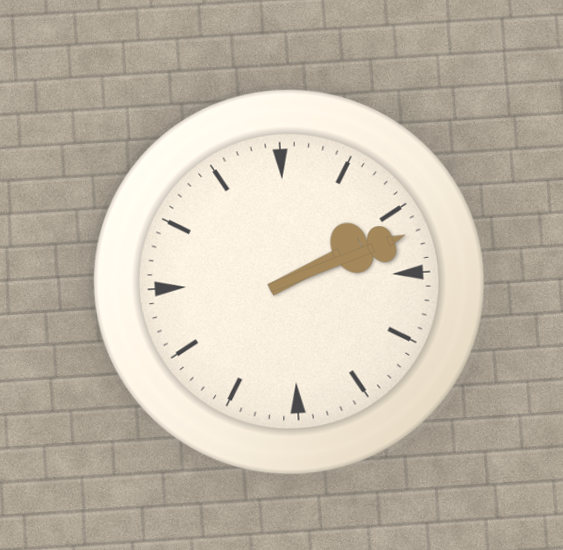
h=2 m=12
